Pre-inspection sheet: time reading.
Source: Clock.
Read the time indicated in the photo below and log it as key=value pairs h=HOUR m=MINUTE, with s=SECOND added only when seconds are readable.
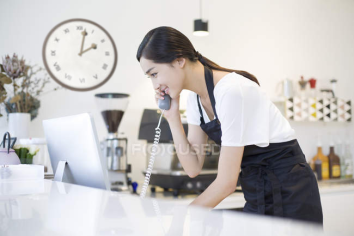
h=2 m=2
